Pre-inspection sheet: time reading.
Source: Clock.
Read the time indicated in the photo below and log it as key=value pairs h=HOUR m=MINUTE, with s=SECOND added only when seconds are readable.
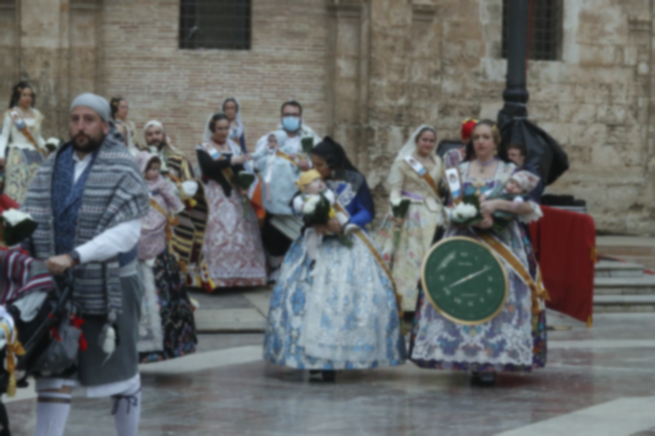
h=8 m=11
